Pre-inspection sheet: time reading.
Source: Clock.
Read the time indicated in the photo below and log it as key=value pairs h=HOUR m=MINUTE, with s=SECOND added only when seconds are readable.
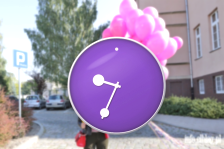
h=9 m=34
